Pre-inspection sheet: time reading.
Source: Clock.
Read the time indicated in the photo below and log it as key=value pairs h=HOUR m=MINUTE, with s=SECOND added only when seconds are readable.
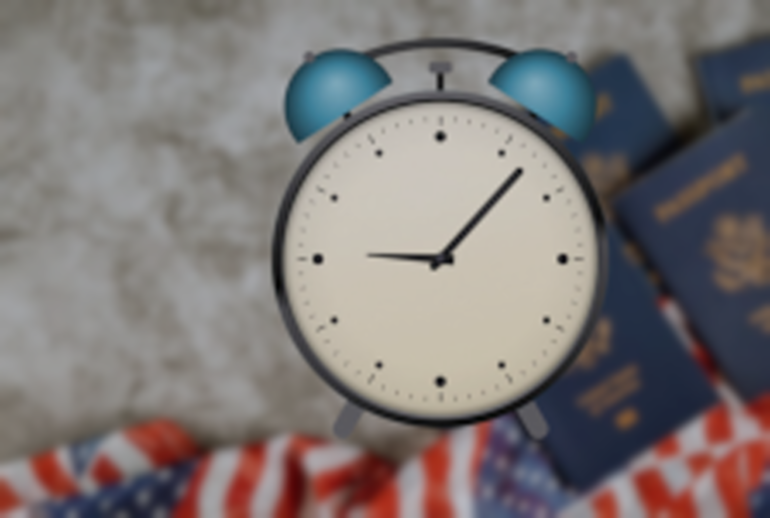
h=9 m=7
